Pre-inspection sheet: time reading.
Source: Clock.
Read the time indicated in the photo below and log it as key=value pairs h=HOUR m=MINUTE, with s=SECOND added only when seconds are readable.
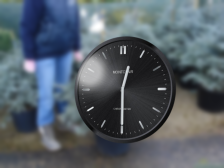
h=12 m=30
